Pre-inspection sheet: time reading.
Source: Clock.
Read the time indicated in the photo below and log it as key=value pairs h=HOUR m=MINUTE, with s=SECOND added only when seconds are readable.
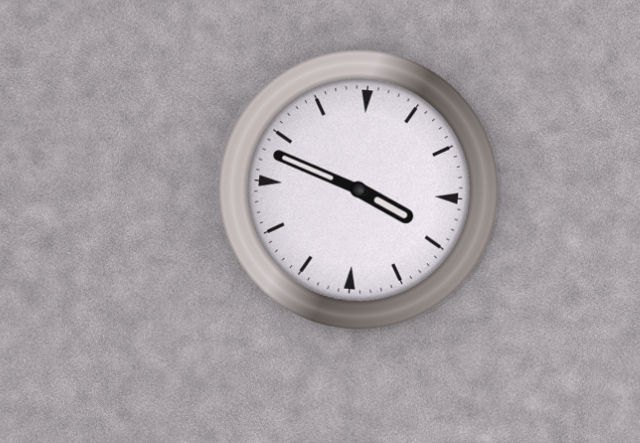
h=3 m=48
